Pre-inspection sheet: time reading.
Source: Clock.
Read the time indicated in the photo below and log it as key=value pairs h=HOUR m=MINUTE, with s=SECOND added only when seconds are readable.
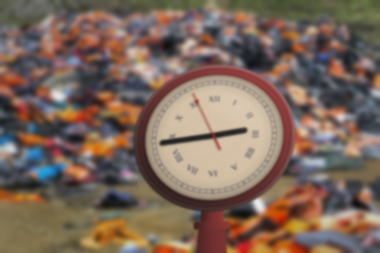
h=2 m=43 s=56
